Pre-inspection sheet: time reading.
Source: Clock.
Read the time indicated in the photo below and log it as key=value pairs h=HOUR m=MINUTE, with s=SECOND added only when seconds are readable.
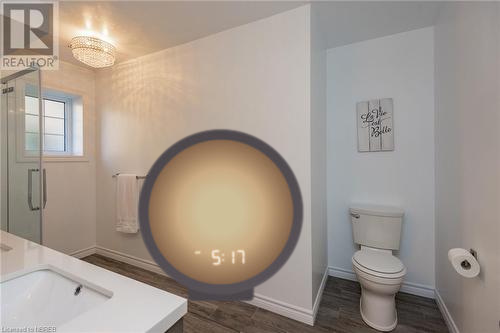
h=5 m=17
